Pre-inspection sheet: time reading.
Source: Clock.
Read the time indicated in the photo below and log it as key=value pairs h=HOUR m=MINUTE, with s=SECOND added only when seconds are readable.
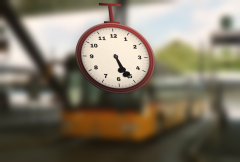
h=5 m=26
